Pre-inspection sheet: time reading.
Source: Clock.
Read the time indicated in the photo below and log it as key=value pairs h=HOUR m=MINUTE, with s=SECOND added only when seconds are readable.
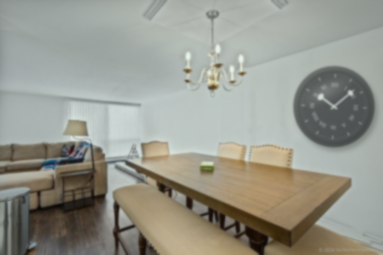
h=10 m=8
